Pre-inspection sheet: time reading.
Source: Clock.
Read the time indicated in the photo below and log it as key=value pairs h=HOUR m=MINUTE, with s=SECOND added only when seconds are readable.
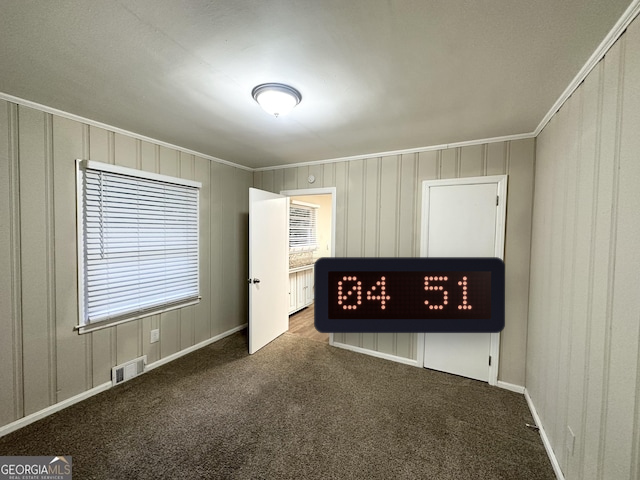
h=4 m=51
